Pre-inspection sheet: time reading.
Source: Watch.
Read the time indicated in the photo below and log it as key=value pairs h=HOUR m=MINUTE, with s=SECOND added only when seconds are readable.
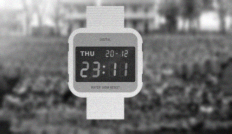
h=23 m=11
